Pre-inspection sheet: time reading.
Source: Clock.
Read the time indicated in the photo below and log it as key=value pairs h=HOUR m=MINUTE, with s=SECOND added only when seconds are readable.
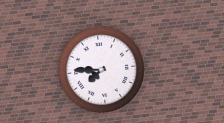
h=7 m=46
